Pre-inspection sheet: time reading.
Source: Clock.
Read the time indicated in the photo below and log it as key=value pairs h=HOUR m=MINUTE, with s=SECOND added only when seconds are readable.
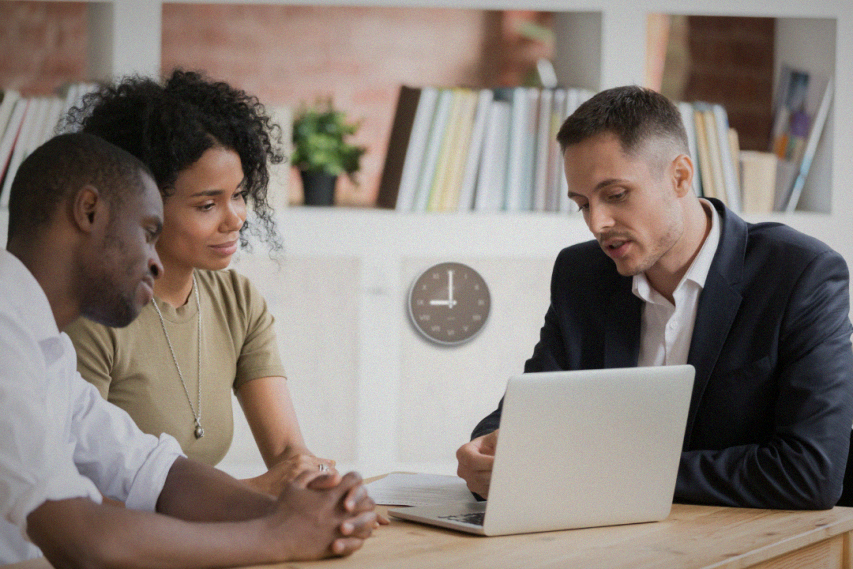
h=9 m=0
